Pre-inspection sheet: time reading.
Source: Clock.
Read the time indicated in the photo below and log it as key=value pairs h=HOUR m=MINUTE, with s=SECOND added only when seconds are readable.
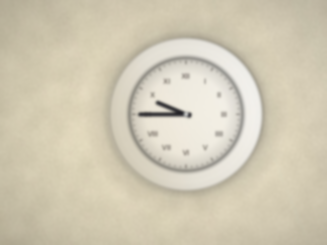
h=9 m=45
